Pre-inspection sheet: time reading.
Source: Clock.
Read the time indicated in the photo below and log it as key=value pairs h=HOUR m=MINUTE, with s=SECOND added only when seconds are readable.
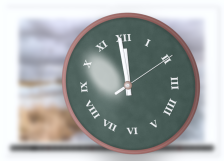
h=11 m=59 s=10
